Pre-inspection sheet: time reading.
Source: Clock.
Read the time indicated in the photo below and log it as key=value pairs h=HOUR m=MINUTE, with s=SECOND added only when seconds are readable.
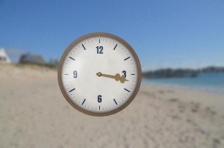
h=3 m=17
